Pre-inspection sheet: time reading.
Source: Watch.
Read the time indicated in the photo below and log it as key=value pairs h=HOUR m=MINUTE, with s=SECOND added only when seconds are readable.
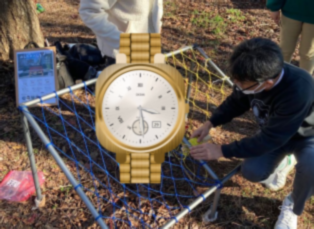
h=3 m=29
